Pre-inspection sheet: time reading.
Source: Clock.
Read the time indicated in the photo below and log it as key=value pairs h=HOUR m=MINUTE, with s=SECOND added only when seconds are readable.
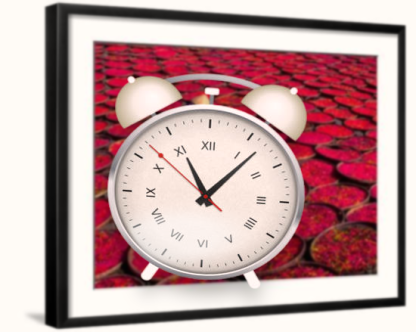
h=11 m=6 s=52
